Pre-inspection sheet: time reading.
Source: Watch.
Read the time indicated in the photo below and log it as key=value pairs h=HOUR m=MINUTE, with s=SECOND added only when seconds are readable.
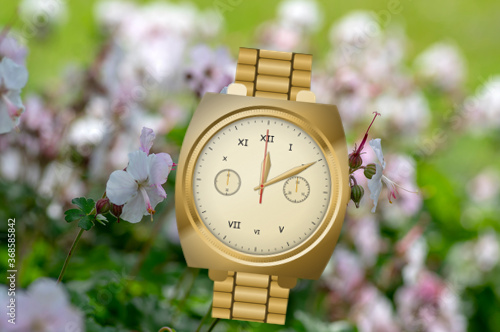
h=12 m=10
